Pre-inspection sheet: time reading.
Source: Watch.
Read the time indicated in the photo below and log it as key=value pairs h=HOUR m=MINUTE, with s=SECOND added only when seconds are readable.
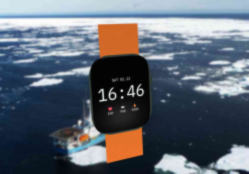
h=16 m=46
